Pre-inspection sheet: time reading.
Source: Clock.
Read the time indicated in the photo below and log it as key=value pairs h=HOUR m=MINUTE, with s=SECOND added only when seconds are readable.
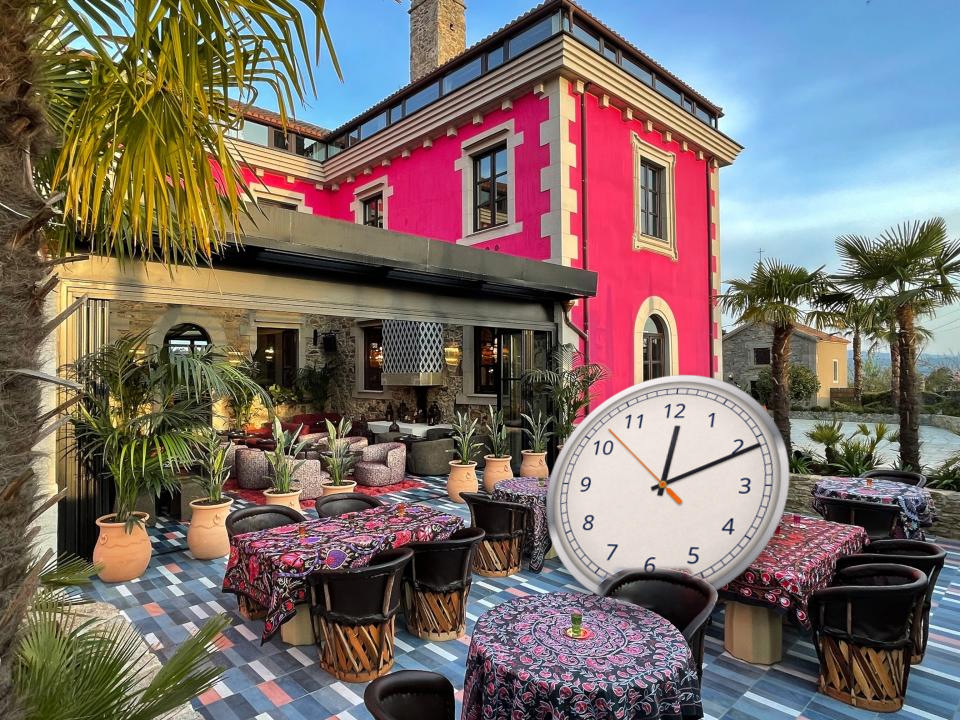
h=12 m=10 s=52
